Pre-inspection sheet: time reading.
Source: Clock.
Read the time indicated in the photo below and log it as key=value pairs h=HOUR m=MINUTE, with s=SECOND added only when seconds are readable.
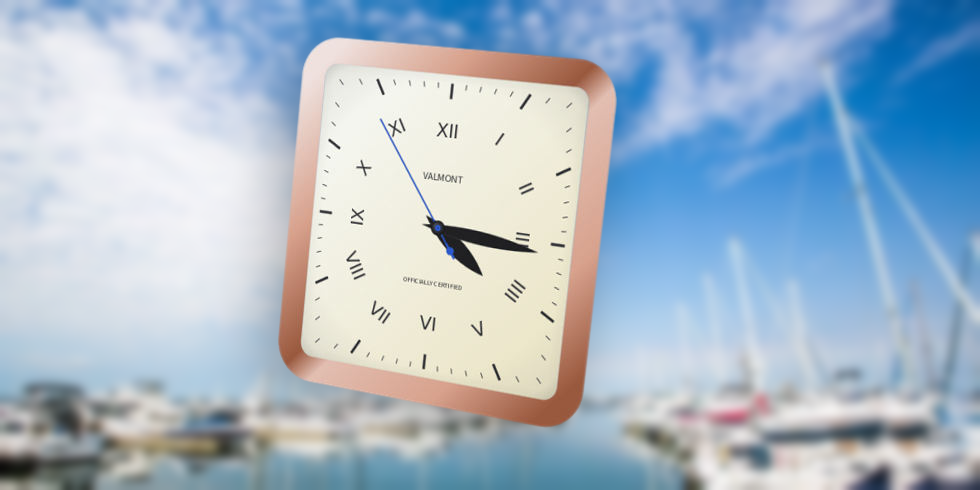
h=4 m=15 s=54
